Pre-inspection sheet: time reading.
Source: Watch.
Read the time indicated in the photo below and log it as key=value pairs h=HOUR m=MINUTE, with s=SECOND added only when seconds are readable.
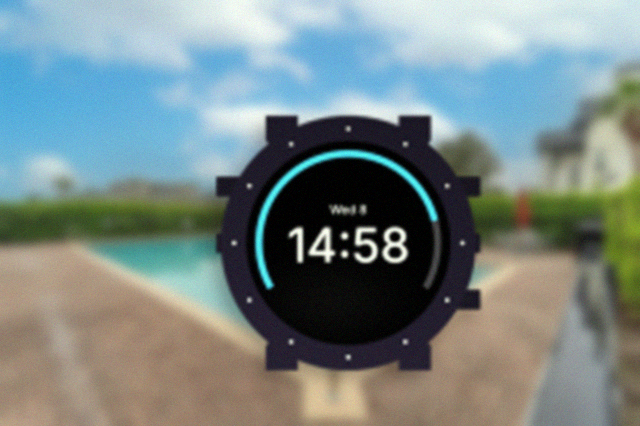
h=14 m=58
